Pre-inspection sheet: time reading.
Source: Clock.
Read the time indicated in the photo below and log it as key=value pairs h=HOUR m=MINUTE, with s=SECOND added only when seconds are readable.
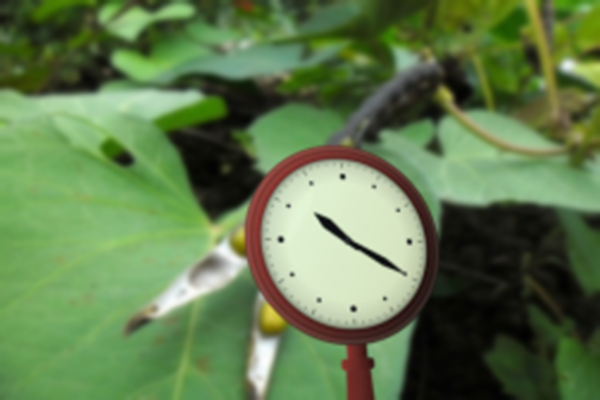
h=10 m=20
